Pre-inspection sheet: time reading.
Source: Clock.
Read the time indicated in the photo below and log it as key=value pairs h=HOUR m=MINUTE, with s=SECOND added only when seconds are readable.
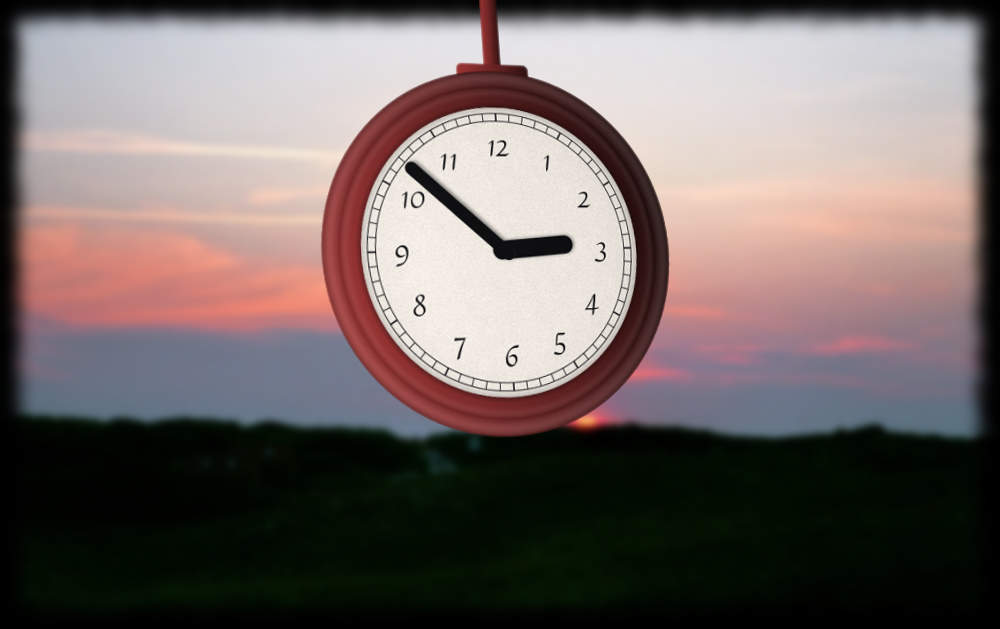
h=2 m=52
